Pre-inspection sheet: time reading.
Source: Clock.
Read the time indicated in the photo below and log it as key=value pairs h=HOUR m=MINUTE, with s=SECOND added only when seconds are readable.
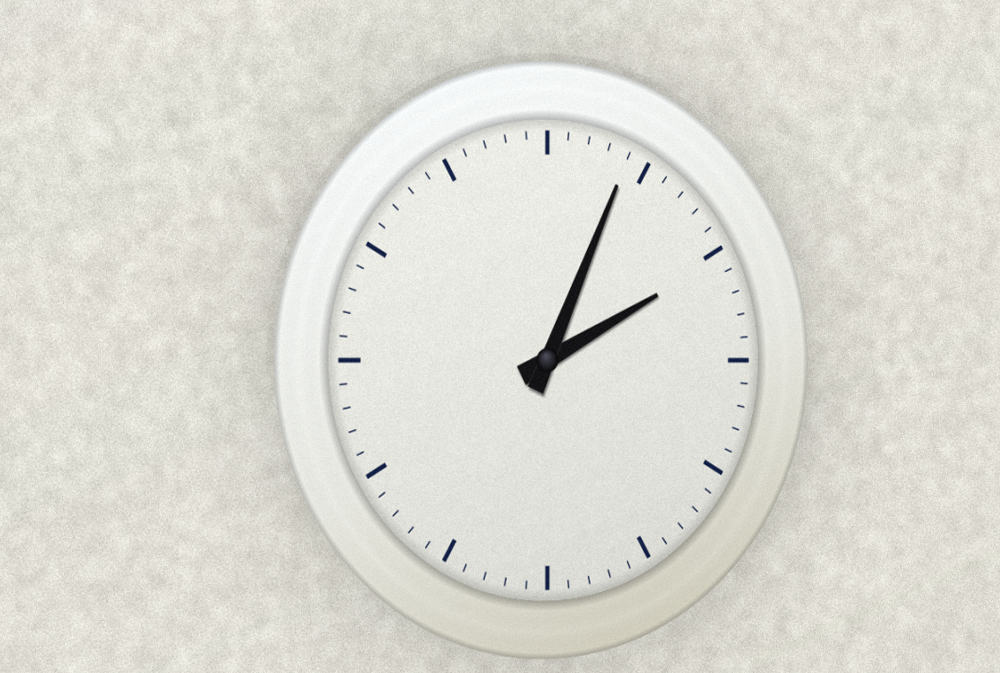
h=2 m=4
